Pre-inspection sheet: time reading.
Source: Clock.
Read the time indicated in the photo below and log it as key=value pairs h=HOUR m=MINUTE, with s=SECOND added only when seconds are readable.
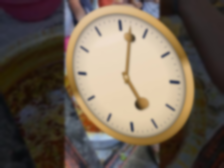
h=5 m=2
